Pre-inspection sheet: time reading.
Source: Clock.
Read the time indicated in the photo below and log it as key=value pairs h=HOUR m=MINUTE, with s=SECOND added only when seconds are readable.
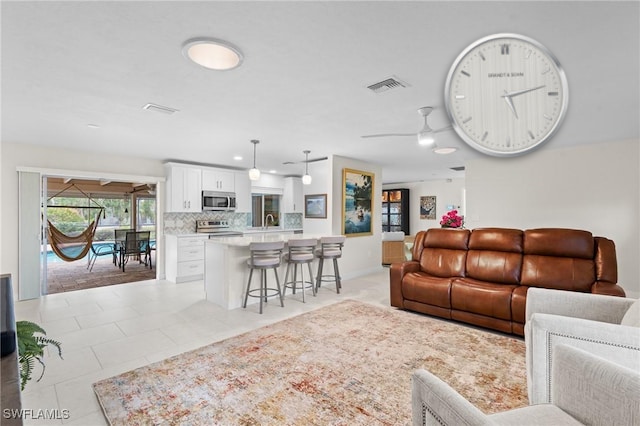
h=5 m=13
